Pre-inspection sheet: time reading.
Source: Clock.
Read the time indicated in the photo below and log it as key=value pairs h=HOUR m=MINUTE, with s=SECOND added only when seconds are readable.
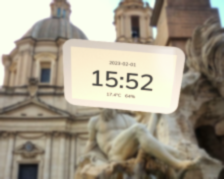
h=15 m=52
